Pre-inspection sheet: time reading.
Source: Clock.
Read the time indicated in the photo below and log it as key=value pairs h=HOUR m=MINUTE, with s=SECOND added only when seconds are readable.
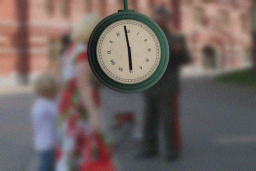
h=5 m=59
